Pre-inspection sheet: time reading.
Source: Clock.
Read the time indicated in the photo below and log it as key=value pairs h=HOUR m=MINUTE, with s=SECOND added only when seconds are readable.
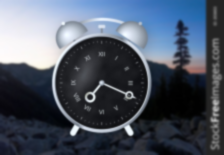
h=7 m=19
